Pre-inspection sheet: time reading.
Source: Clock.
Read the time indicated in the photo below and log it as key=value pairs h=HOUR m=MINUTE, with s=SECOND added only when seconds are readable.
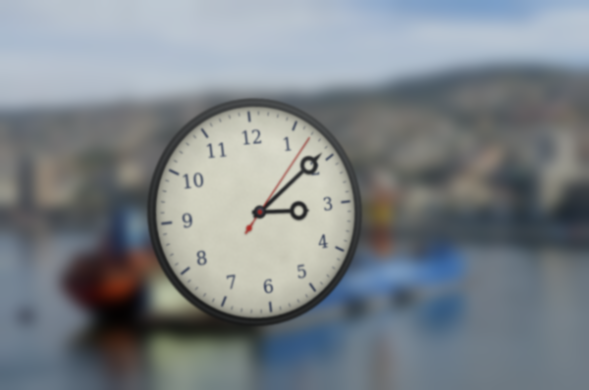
h=3 m=9 s=7
